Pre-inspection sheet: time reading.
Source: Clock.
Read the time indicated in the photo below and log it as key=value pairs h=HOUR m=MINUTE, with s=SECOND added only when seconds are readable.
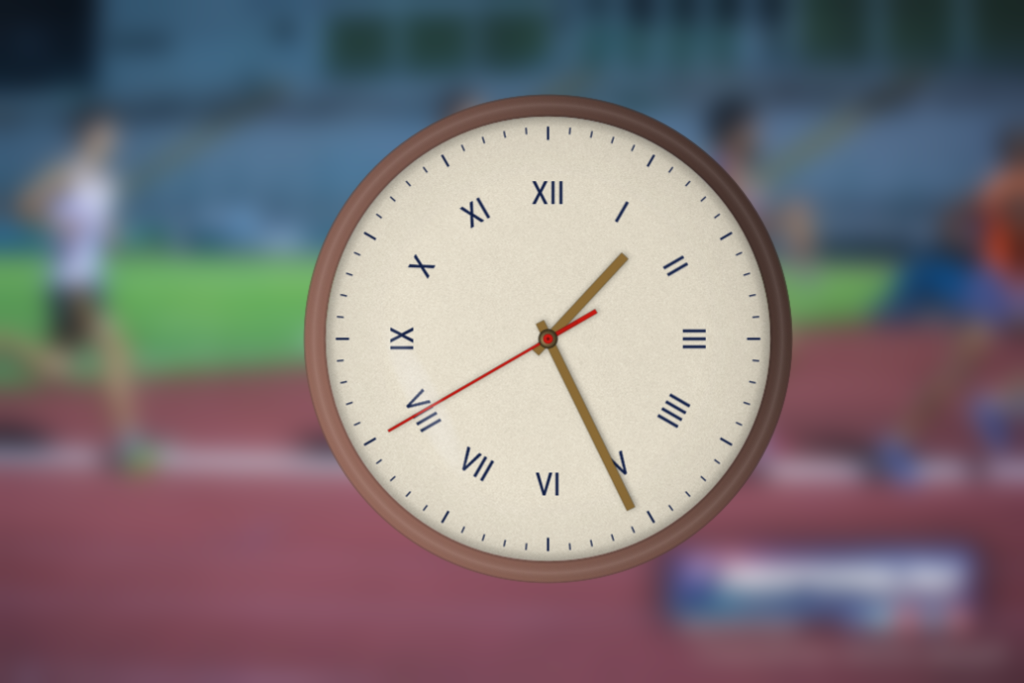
h=1 m=25 s=40
